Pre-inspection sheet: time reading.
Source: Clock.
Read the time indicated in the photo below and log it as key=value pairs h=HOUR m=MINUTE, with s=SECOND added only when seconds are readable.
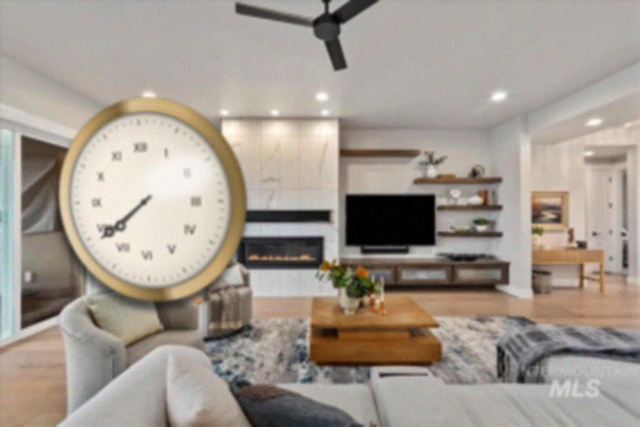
h=7 m=39
